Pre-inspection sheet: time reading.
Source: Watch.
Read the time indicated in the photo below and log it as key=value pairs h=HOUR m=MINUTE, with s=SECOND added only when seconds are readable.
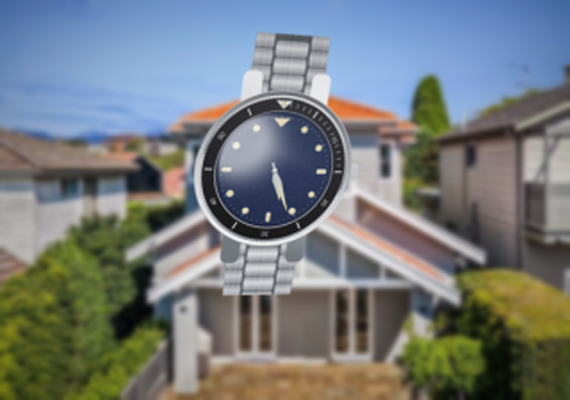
h=5 m=26
